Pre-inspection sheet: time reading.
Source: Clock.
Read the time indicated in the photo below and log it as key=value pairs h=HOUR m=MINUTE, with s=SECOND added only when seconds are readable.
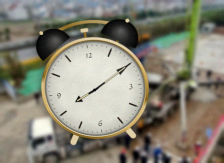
h=8 m=10
